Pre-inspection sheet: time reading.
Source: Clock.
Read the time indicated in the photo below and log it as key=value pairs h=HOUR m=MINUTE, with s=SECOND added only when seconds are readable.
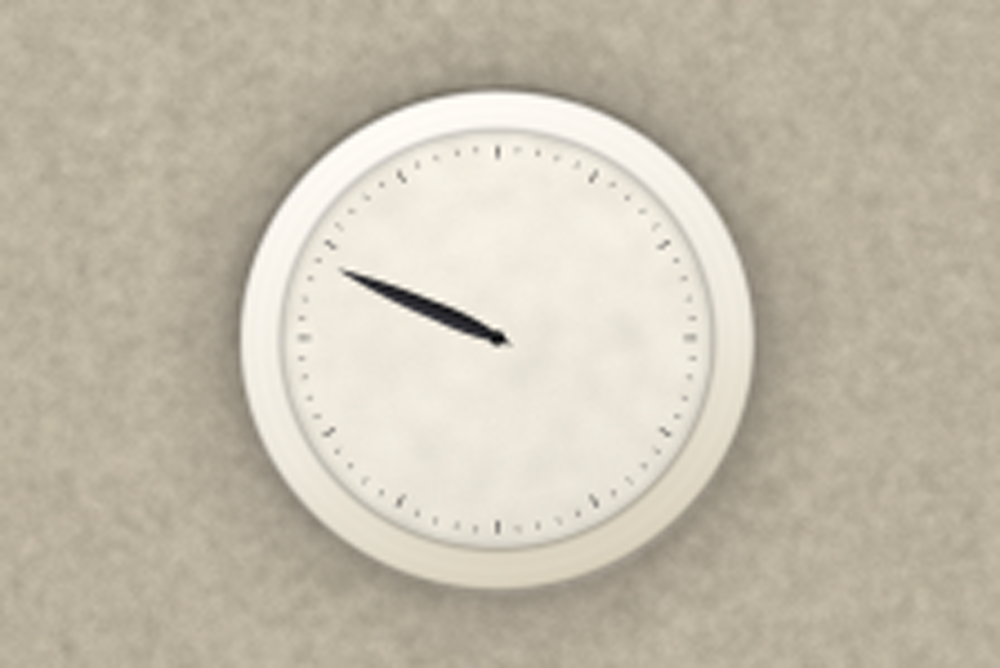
h=9 m=49
